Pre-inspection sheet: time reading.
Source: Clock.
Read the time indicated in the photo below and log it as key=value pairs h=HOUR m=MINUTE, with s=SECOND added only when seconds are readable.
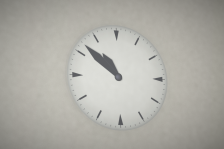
h=10 m=52
